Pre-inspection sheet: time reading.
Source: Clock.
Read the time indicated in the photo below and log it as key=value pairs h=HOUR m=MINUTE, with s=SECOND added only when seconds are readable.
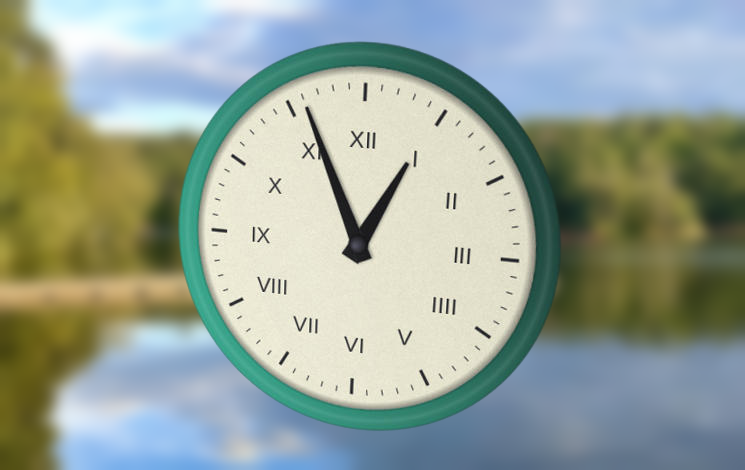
h=12 m=56
